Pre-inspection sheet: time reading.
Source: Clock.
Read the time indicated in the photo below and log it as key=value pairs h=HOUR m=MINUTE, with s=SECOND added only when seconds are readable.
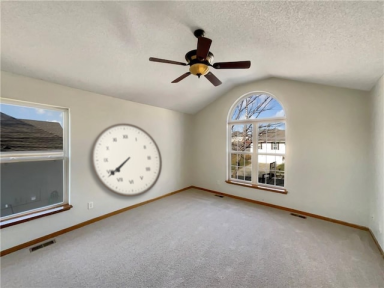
h=7 m=39
